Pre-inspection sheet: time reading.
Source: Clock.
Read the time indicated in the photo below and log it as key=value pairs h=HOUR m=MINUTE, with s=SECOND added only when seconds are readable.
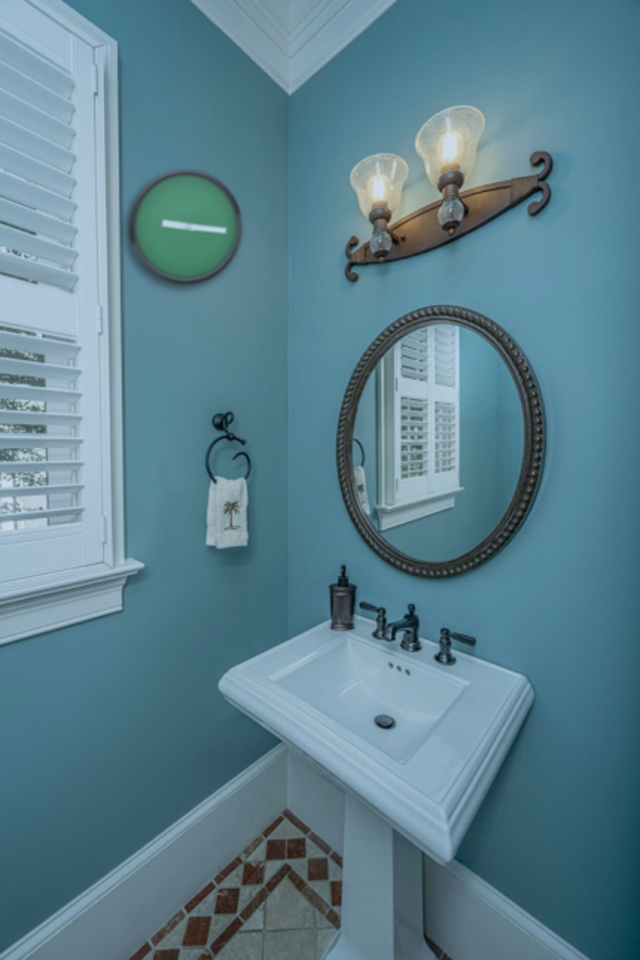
h=9 m=16
